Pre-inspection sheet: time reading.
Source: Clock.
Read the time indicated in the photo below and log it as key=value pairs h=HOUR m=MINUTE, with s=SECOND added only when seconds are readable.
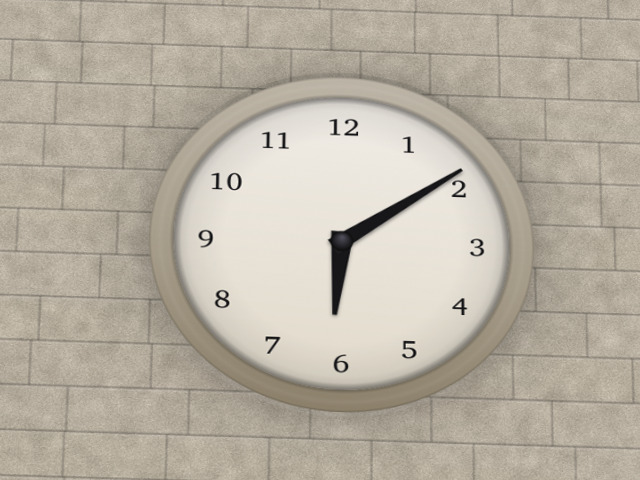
h=6 m=9
